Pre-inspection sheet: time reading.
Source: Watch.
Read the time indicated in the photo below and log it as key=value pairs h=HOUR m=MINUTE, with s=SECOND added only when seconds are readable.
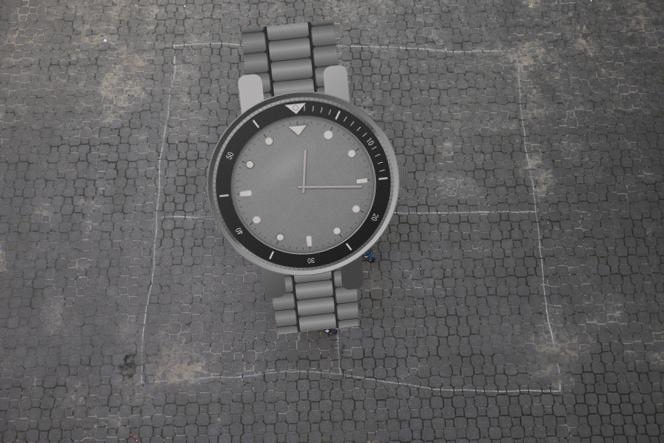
h=12 m=16
